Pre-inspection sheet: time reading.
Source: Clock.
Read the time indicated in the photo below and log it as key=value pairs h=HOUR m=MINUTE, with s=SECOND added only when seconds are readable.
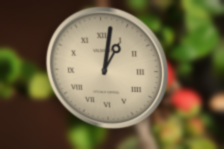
h=1 m=2
